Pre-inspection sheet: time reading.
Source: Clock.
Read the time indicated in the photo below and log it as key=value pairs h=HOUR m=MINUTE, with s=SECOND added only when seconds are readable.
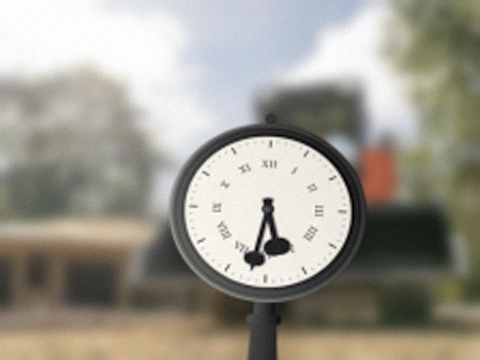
h=5 m=32
